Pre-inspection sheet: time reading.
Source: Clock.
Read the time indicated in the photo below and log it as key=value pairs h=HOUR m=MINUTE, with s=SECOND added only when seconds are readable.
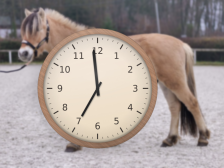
h=6 m=59
